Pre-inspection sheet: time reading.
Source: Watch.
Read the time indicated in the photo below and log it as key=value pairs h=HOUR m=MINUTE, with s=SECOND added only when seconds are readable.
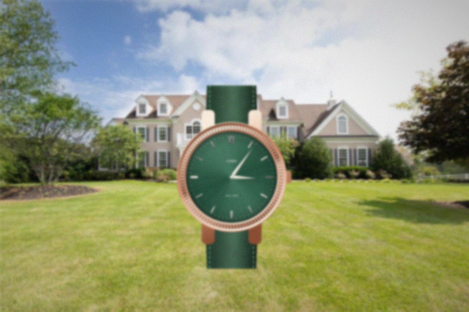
h=3 m=6
